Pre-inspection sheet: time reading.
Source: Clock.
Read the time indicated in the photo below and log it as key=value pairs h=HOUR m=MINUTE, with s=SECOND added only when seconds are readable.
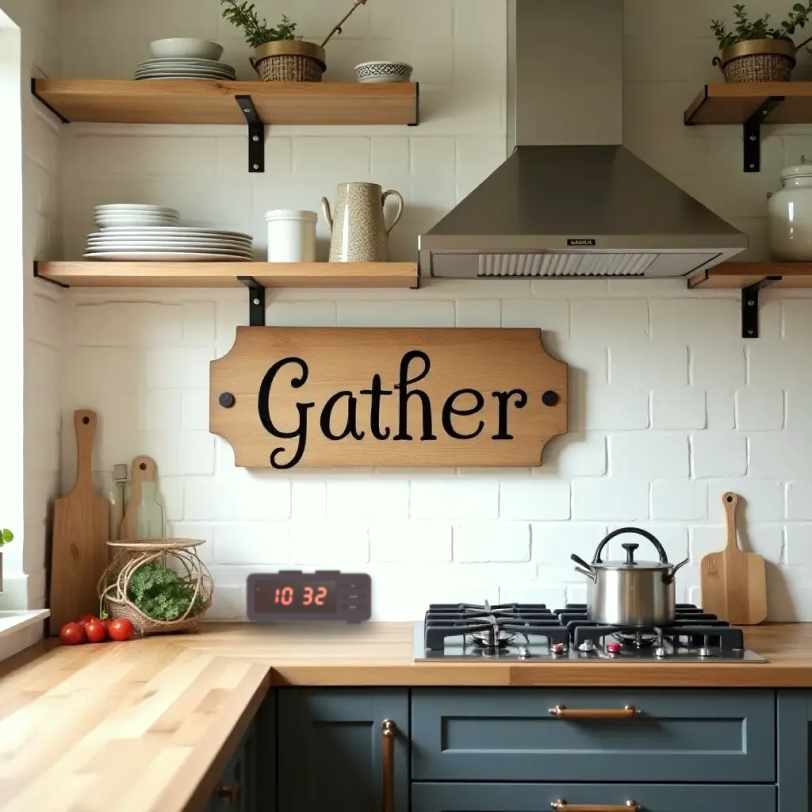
h=10 m=32
